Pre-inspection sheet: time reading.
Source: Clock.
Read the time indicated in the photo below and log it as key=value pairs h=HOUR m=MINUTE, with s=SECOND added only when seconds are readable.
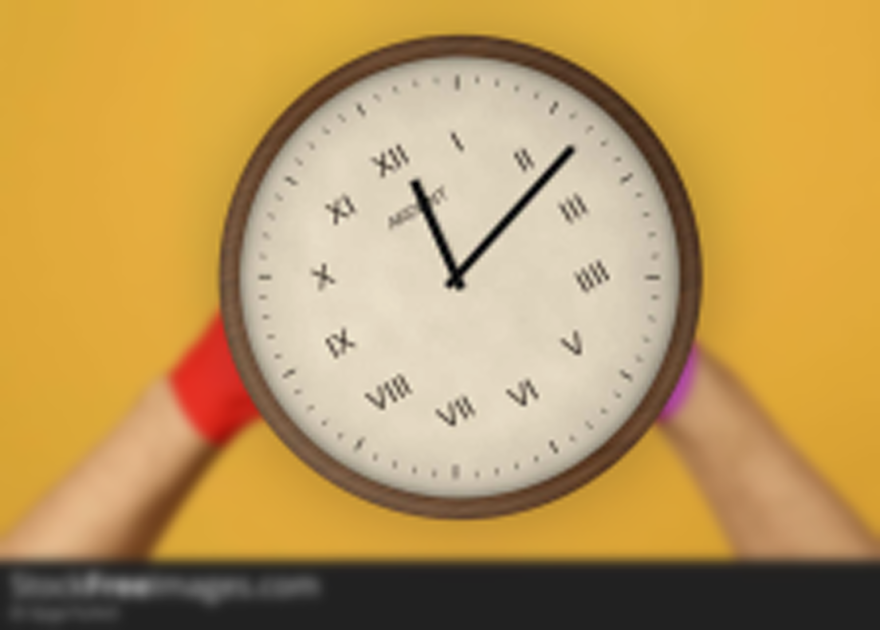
h=12 m=12
